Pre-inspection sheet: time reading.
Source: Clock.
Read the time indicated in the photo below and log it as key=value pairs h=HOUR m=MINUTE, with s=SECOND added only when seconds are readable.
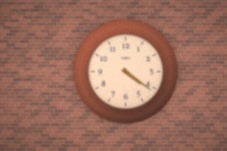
h=4 m=21
